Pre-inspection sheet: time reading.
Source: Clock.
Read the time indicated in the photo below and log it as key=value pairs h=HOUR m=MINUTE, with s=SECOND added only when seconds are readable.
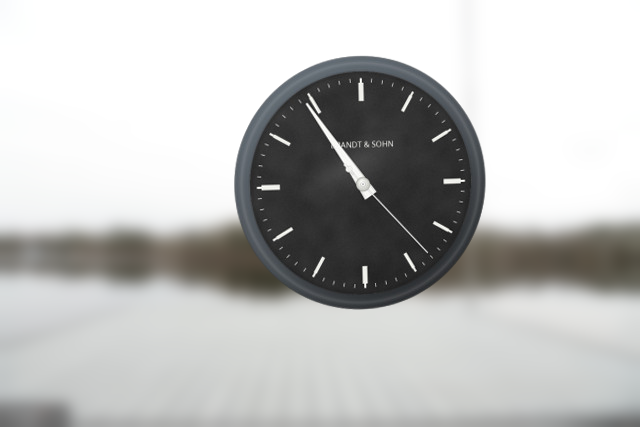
h=10 m=54 s=23
